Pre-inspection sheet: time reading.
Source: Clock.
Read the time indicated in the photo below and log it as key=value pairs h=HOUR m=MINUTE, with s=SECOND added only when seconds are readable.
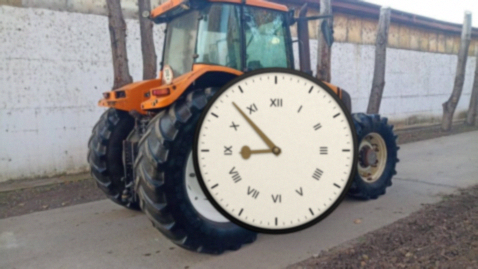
h=8 m=53
